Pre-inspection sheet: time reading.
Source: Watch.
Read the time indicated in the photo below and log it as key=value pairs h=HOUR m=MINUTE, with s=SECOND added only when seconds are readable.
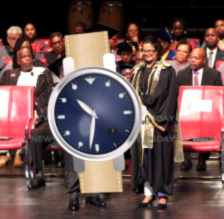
h=10 m=32
